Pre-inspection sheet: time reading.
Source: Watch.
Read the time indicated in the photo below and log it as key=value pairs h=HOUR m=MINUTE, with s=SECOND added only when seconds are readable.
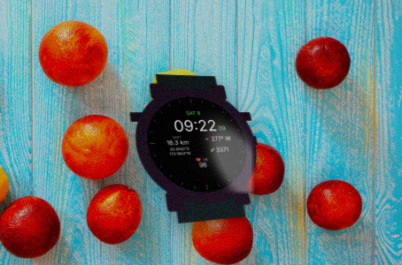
h=9 m=22
